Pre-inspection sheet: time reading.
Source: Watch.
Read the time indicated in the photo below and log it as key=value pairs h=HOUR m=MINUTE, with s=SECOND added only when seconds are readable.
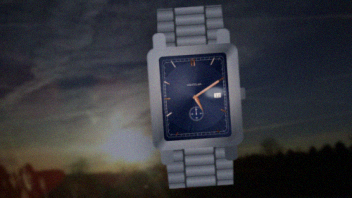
h=5 m=10
